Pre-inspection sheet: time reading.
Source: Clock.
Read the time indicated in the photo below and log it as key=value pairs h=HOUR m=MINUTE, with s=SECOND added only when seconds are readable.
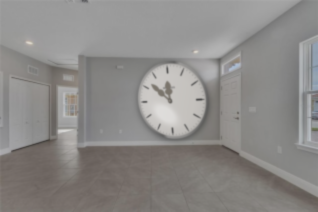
h=11 m=52
